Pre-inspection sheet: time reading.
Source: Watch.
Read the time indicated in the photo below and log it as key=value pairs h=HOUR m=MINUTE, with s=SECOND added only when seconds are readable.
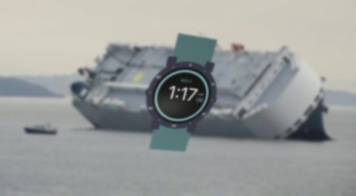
h=1 m=17
